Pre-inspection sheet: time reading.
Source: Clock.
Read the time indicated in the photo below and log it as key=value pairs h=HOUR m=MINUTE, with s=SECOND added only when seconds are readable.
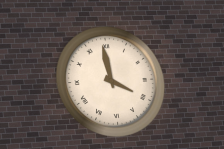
h=3 m=59
